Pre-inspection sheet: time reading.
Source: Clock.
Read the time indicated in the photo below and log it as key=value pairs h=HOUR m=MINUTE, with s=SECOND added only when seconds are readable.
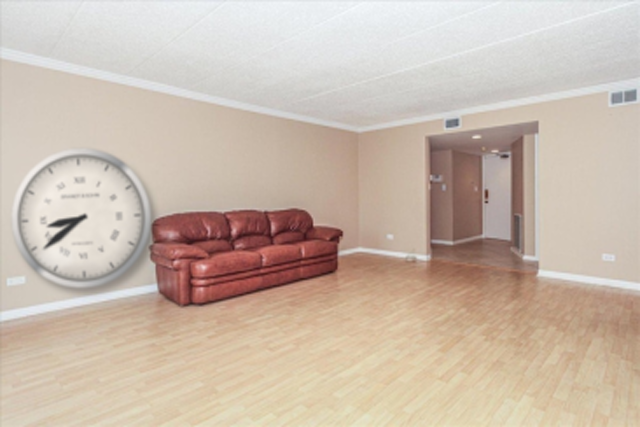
h=8 m=39
